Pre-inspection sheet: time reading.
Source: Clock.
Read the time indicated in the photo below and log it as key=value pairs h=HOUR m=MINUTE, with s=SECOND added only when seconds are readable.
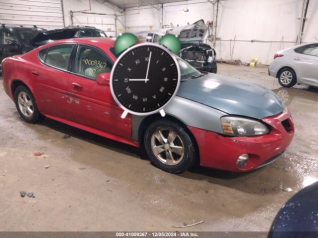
h=9 m=1
